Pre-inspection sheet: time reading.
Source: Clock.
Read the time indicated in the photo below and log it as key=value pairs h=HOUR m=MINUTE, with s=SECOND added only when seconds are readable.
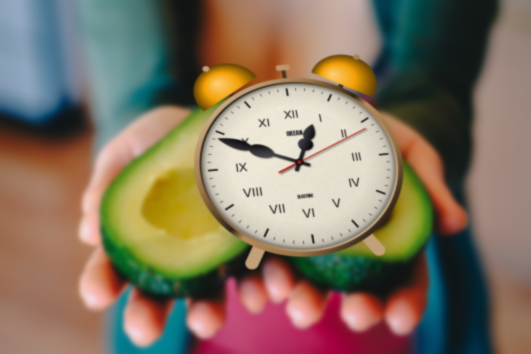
h=12 m=49 s=11
